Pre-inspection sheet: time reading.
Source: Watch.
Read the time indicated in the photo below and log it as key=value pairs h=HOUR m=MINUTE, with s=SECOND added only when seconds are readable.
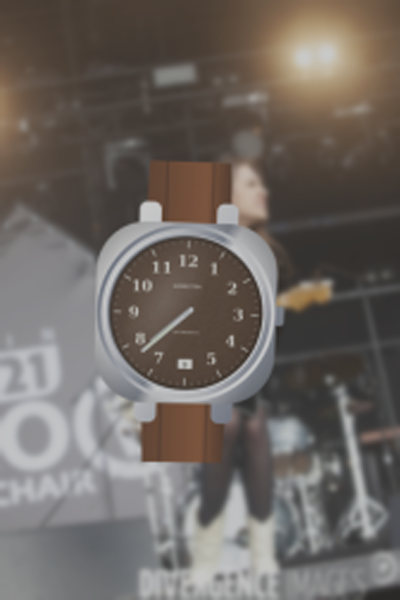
h=7 m=38
